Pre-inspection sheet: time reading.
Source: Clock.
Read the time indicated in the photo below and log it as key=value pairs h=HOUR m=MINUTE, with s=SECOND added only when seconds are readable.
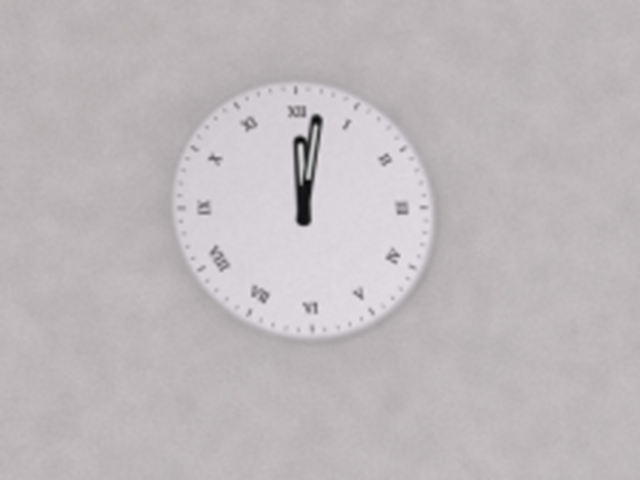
h=12 m=2
